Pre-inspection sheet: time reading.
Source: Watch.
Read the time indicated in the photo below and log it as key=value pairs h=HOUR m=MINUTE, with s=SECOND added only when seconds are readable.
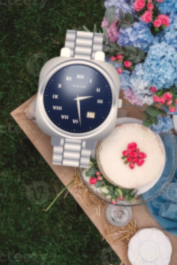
h=2 m=28
